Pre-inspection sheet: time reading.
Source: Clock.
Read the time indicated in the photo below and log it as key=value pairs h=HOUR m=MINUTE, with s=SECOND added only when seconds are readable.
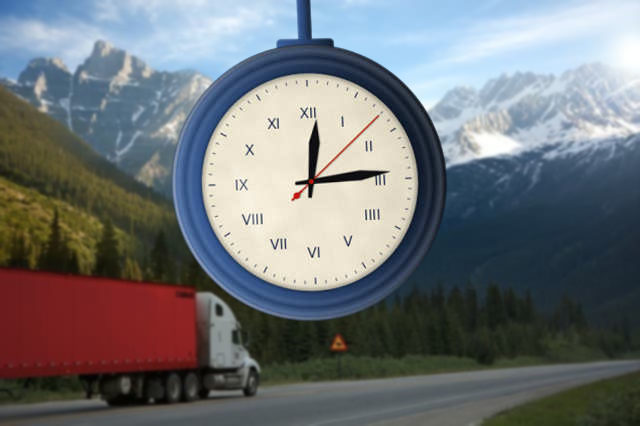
h=12 m=14 s=8
